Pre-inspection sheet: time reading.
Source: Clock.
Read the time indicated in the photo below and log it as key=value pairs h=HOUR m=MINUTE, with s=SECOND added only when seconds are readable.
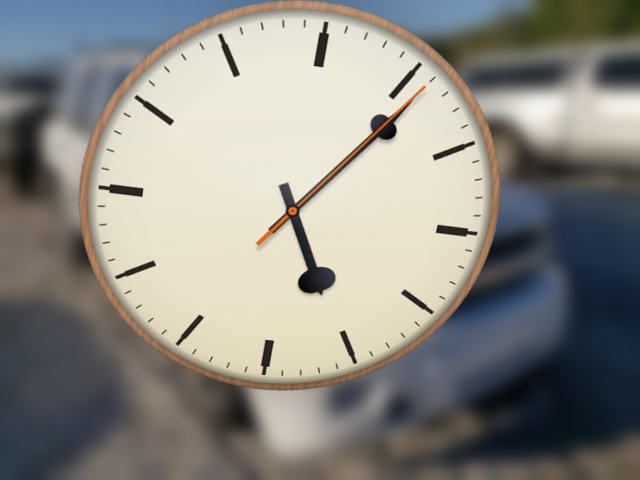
h=5 m=6 s=6
